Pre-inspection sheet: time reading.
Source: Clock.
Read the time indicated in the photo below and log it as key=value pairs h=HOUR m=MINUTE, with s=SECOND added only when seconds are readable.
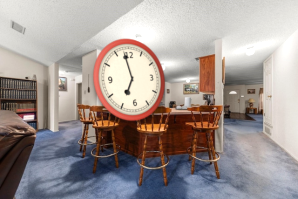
h=6 m=58
